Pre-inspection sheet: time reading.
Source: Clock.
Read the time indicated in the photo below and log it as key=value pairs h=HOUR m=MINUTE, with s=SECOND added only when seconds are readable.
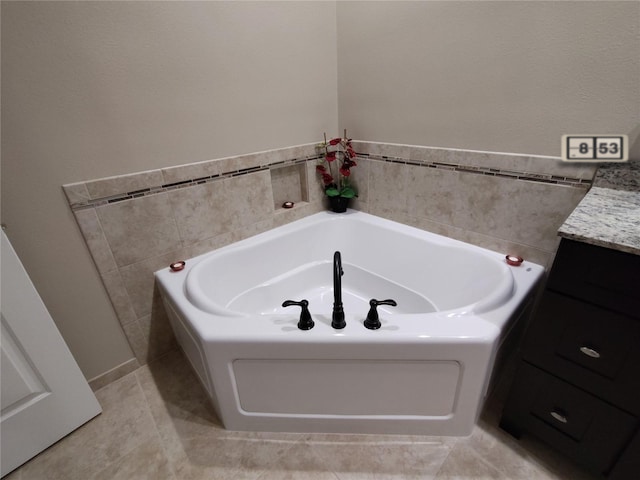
h=8 m=53
